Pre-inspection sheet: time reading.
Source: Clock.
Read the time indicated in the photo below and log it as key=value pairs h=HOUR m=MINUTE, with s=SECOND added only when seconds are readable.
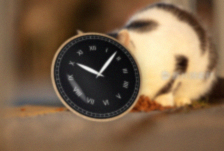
h=10 m=8
